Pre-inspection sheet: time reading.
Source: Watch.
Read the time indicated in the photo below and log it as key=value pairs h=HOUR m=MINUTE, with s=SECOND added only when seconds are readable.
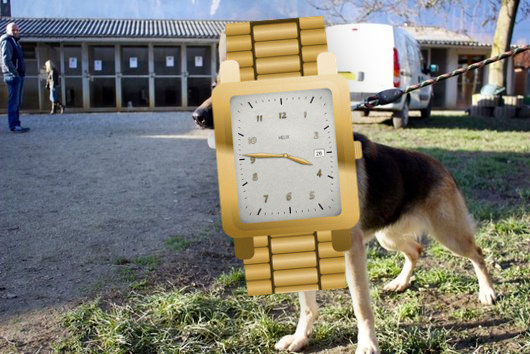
h=3 m=46
